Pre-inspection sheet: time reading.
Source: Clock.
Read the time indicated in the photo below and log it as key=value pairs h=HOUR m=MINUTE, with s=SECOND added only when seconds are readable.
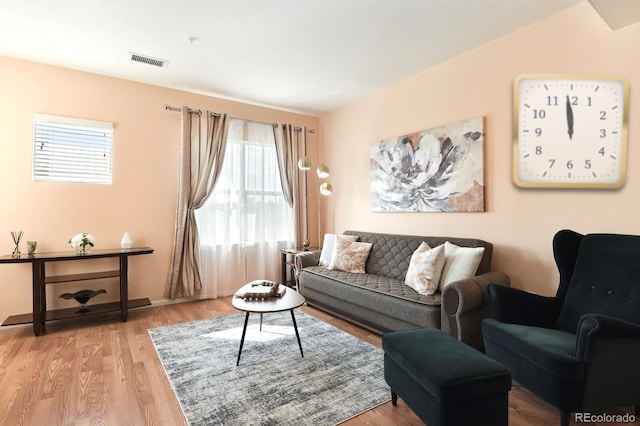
h=11 m=59
